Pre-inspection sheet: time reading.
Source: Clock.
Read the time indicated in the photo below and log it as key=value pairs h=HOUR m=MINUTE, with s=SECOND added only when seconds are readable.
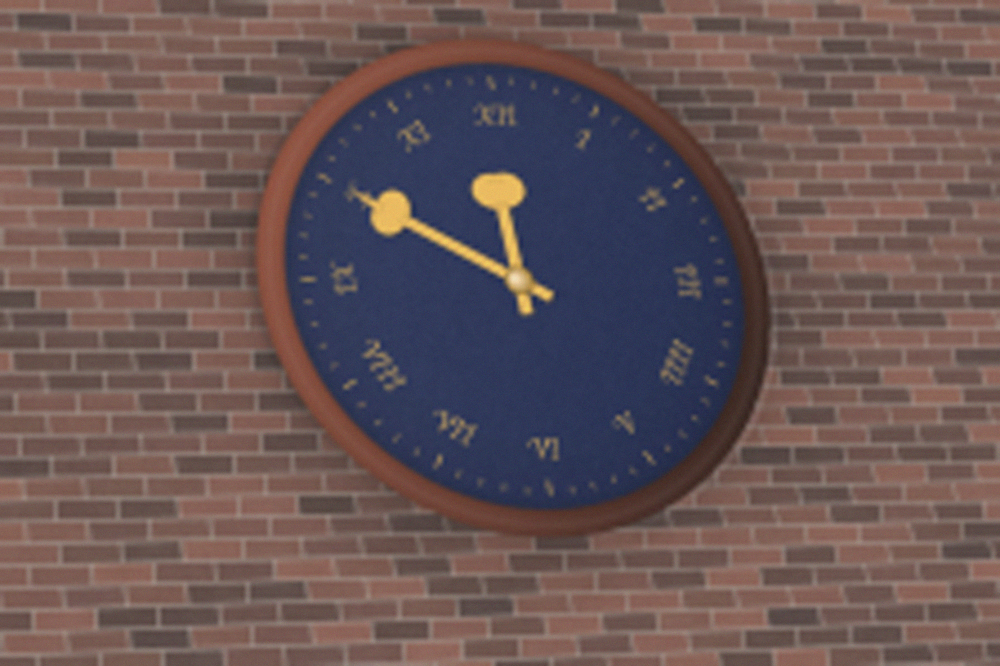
h=11 m=50
